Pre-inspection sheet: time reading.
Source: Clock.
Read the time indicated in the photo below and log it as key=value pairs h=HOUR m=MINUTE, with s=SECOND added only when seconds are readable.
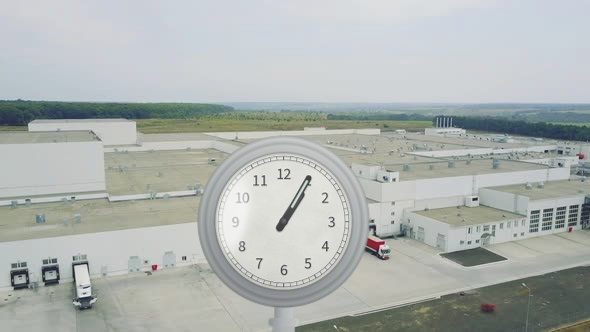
h=1 m=5
